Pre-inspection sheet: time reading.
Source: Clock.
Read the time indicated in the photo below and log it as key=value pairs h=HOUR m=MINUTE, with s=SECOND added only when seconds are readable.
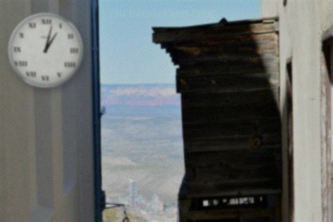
h=1 m=2
